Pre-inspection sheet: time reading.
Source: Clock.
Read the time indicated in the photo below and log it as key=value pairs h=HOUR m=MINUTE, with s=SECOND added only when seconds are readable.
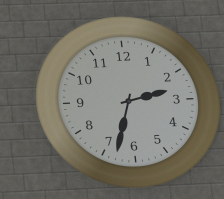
h=2 m=33
